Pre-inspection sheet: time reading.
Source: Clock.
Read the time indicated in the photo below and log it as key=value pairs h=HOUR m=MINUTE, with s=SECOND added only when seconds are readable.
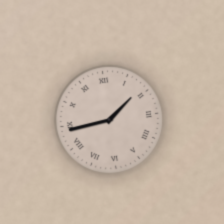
h=1 m=44
